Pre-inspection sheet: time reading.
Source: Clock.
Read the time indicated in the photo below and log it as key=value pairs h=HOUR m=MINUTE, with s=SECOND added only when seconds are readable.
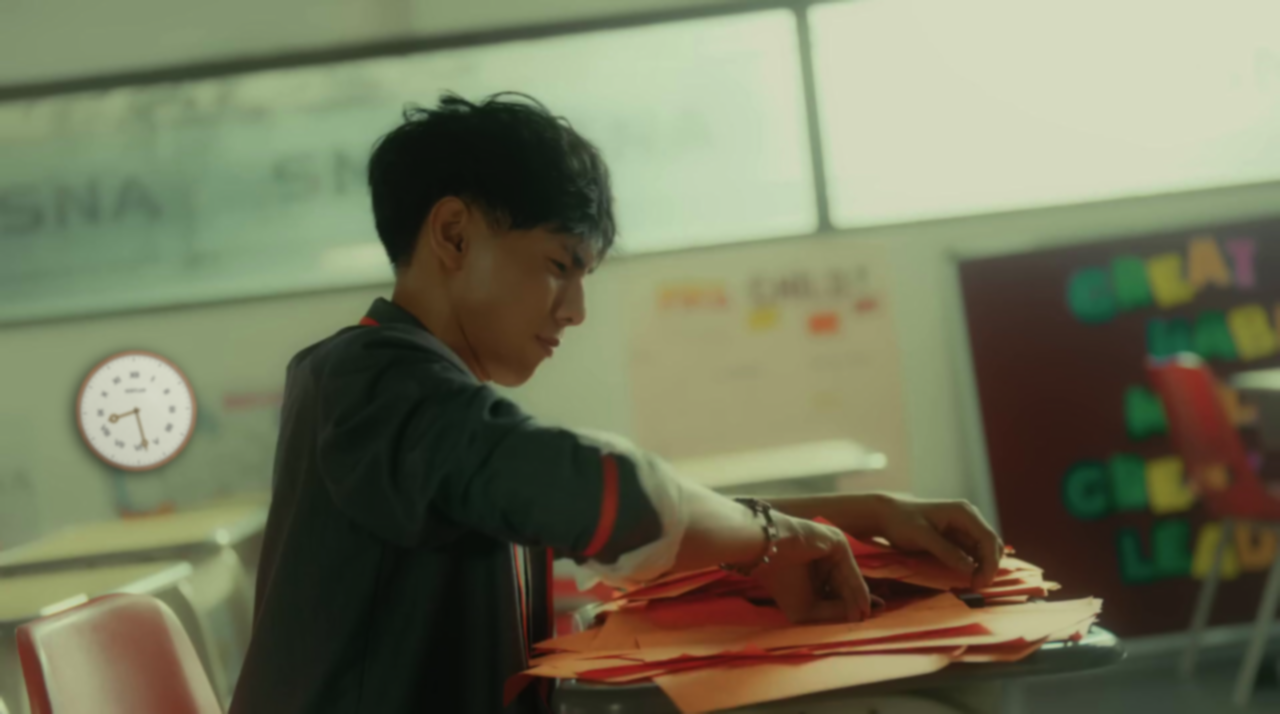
h=8 m=28
